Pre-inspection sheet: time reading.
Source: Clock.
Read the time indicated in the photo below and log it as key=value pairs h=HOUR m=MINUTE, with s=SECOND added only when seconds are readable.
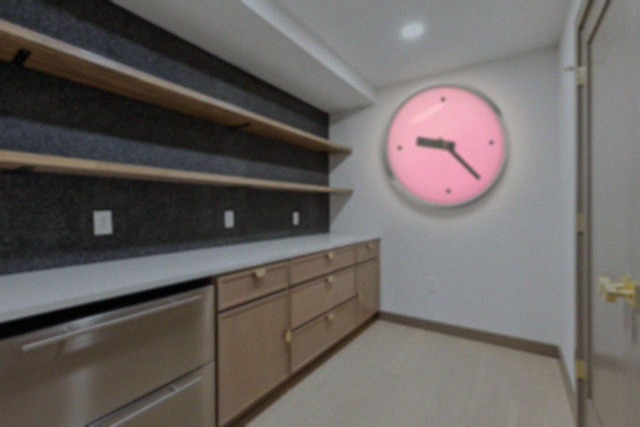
h=9 m=23
